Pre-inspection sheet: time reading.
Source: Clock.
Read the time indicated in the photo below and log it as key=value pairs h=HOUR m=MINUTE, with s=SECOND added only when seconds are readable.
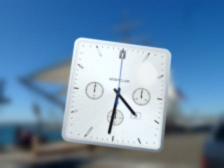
h=4 m=31
